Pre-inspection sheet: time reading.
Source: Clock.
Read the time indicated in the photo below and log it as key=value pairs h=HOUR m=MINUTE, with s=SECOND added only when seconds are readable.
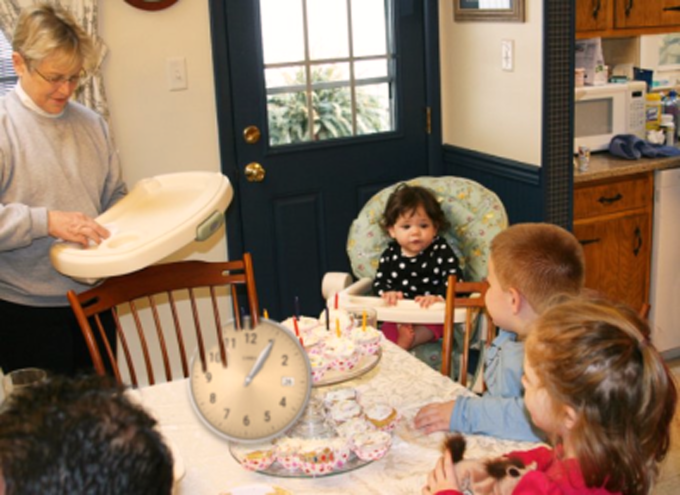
h=1 m=5
